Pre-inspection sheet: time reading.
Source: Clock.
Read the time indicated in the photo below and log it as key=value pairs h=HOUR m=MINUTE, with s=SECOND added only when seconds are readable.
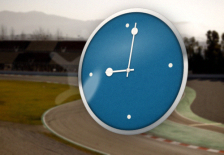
h=9 m=2
